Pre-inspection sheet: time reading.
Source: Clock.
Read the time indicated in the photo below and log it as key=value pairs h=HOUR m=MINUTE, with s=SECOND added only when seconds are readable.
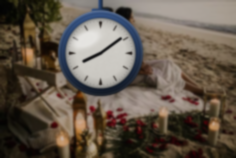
h=8 m=9
